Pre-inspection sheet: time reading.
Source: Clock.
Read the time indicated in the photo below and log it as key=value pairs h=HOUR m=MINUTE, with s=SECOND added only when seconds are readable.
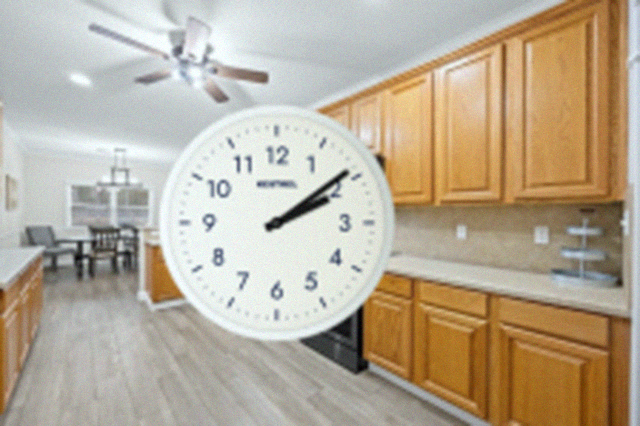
h=2 m=9
